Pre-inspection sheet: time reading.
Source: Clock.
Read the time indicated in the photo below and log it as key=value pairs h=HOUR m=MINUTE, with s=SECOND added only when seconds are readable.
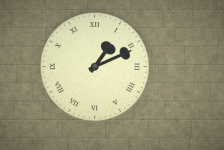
h=1 m=11
